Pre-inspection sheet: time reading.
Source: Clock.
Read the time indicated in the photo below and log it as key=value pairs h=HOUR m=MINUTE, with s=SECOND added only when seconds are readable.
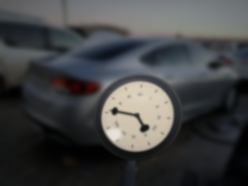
h=4 m=46
